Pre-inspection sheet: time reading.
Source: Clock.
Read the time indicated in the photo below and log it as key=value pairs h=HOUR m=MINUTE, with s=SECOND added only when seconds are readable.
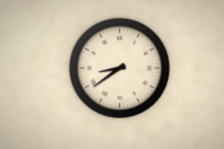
h=8 m=39
